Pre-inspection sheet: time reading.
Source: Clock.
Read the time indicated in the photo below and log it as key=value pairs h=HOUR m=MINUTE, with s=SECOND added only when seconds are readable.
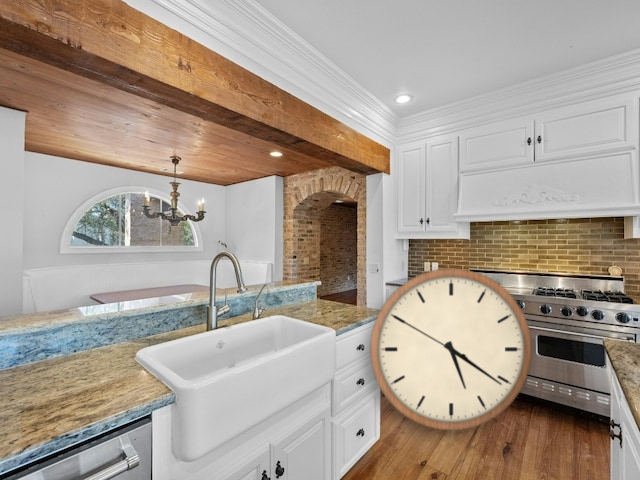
h=5 m=20 s=50
